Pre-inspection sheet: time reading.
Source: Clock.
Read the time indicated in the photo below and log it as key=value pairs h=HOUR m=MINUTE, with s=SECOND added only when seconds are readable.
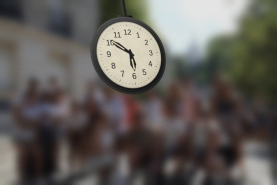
h=5 m=51
